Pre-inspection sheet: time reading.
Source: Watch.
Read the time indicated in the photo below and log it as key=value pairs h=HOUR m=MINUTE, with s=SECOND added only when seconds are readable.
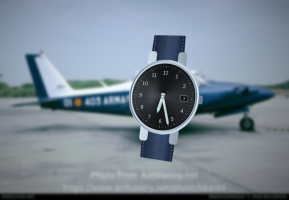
h=6 m=27
